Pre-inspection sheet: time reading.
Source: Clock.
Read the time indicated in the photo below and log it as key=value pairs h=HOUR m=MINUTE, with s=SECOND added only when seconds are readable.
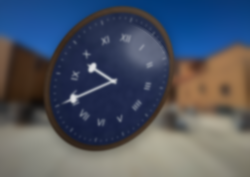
h=9 m=40
